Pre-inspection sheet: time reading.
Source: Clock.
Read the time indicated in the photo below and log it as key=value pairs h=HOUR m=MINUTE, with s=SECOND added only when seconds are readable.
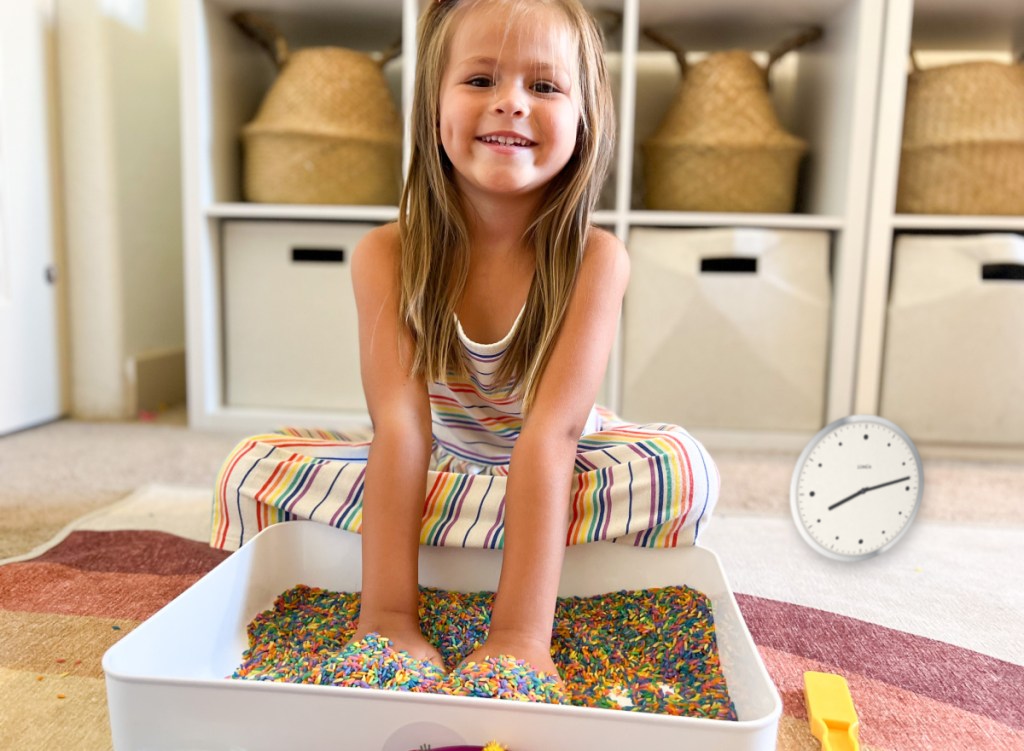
h=8 m=13
